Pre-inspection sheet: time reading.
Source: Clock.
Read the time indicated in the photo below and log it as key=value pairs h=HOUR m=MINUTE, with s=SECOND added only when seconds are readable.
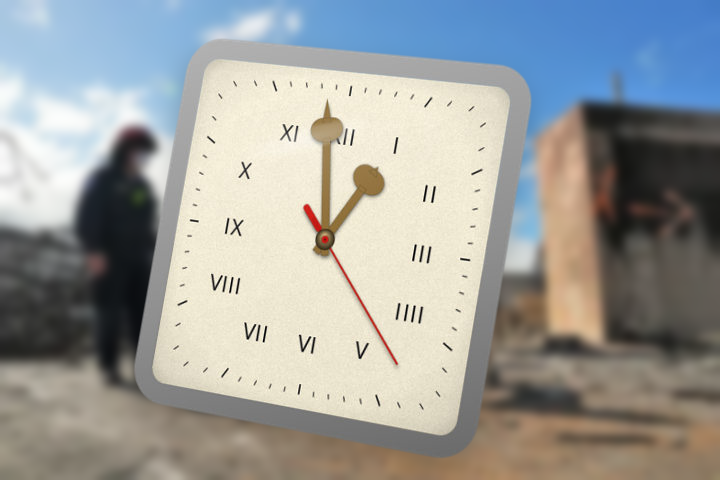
h=12 m=58 s=23
